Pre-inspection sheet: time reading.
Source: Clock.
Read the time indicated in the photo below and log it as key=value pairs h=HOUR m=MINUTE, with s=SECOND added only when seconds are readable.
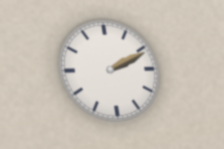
h=2 m=11
